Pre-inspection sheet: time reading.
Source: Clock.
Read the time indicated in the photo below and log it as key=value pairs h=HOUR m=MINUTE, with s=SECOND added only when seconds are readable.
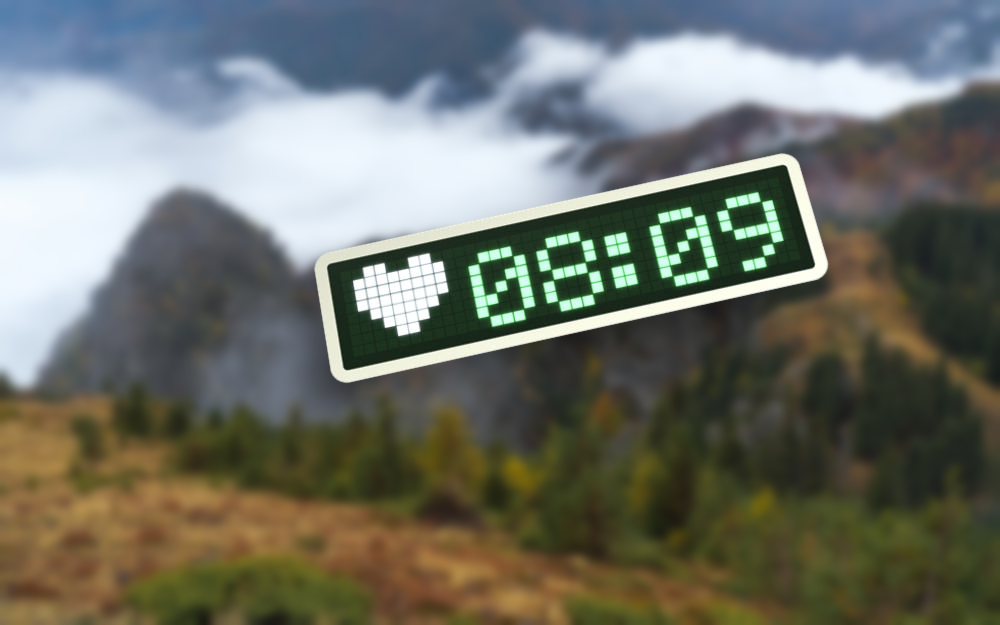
h=8 m=9
